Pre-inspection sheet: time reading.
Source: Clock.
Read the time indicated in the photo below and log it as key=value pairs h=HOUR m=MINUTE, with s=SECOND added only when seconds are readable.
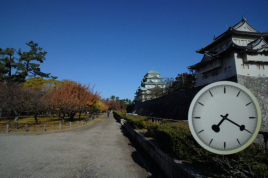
h=7 m=20
